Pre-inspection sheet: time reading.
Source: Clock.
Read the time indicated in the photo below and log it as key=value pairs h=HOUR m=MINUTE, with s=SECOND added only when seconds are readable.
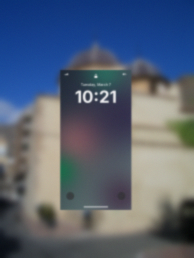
h=10 m=21
